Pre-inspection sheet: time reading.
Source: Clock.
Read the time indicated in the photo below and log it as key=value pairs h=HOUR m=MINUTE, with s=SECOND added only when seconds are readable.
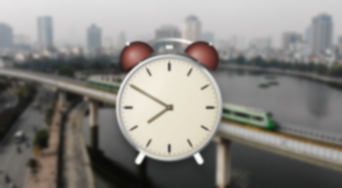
h=7 m=50
